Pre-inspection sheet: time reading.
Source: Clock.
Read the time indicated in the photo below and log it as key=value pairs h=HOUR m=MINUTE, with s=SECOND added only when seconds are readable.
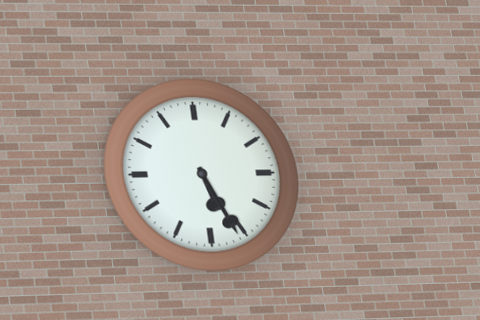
h=5 m=26
